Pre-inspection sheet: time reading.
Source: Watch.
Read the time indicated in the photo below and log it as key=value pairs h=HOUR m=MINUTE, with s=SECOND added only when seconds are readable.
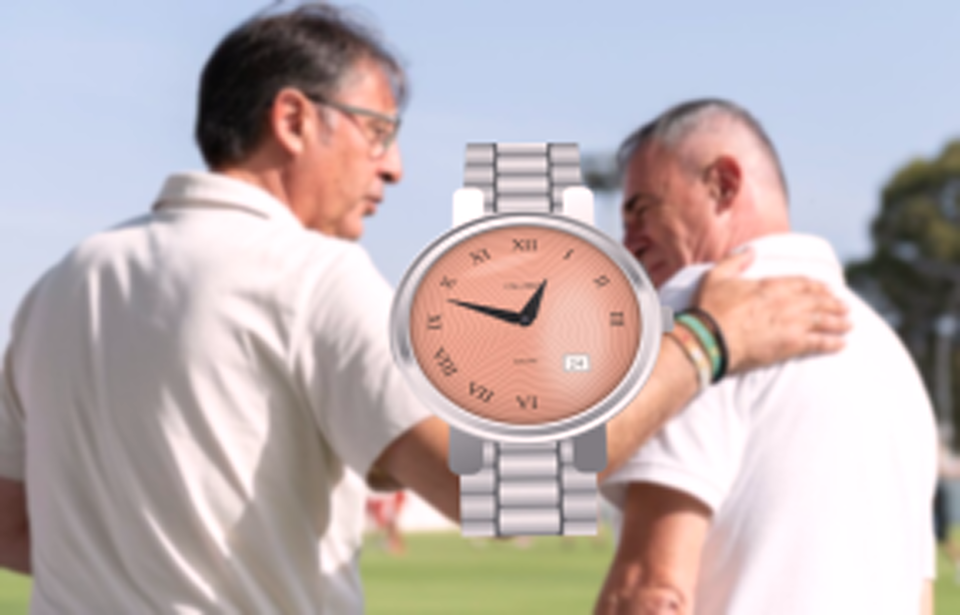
h=12 m=48
